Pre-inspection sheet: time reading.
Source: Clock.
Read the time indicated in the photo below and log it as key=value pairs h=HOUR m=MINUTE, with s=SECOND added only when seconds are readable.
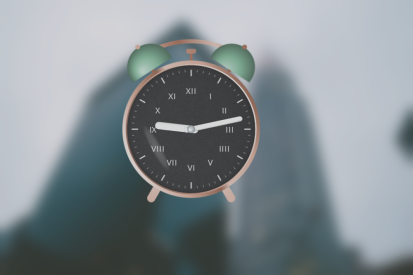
h=9 m=13
